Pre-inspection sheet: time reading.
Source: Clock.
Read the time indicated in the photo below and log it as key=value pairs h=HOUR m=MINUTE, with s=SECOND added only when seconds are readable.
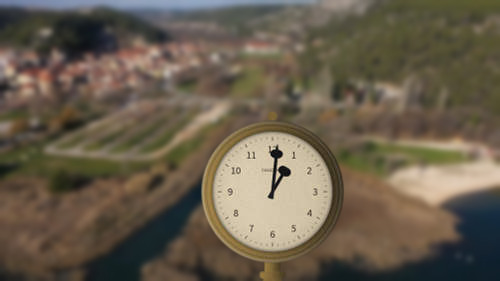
h=1 m=1
